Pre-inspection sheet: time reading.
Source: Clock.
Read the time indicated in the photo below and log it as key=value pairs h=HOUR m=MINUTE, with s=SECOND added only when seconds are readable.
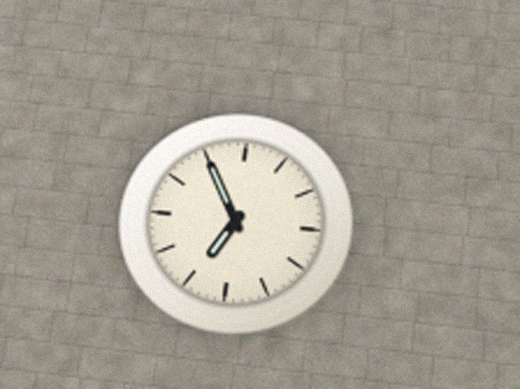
h=6 m=55
